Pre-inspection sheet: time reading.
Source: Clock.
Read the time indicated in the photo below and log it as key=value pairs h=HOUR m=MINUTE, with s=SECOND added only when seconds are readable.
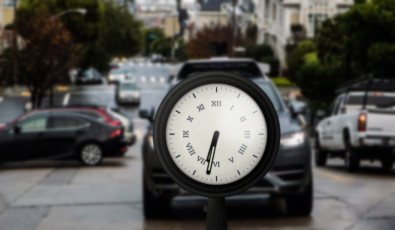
h=6 m=32
